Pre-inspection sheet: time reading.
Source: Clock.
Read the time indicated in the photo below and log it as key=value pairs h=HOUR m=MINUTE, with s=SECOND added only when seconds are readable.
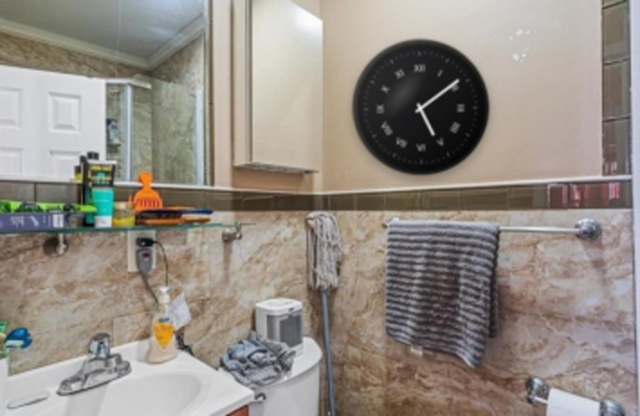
h=5 m=9
